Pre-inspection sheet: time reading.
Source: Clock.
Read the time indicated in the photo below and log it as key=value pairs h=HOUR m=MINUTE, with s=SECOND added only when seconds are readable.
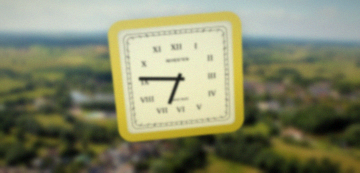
h=6 m=46
